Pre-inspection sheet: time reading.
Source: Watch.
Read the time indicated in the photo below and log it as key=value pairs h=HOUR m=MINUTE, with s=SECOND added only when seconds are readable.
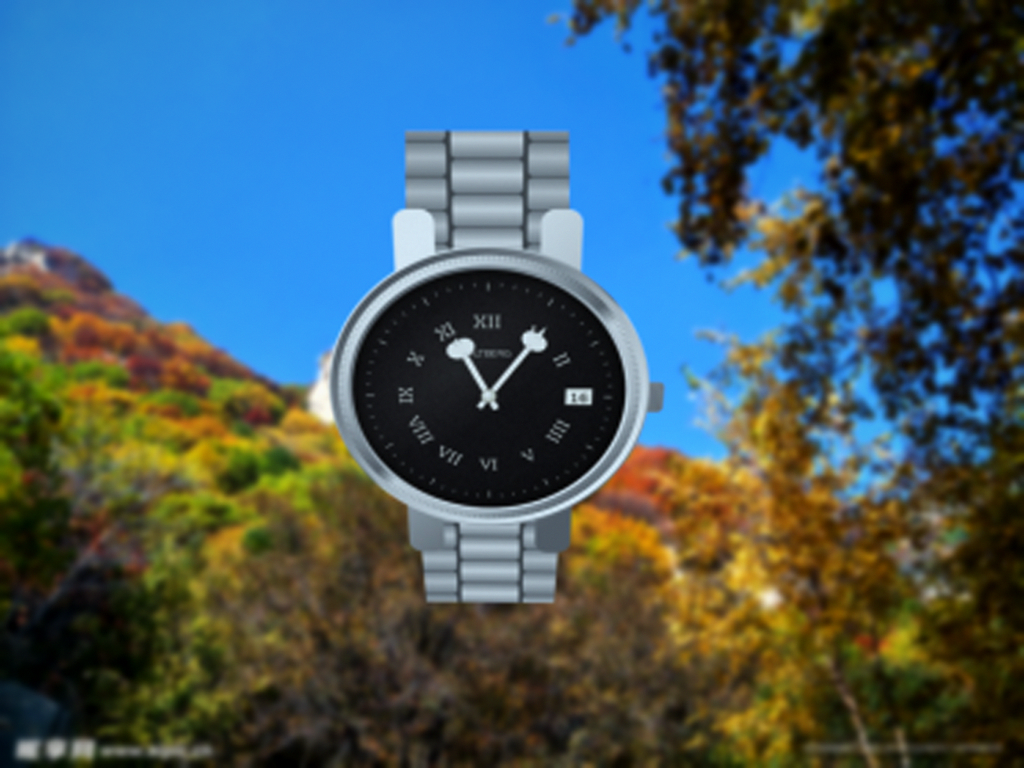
h=11 m=6
